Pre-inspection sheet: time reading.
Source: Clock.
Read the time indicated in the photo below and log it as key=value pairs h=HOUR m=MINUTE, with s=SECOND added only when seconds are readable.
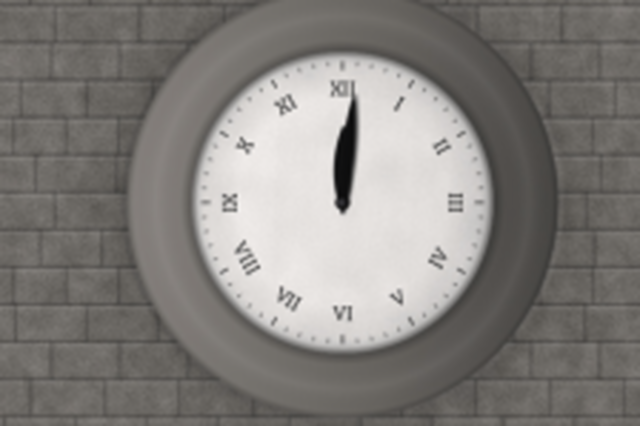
h=12 m=1
